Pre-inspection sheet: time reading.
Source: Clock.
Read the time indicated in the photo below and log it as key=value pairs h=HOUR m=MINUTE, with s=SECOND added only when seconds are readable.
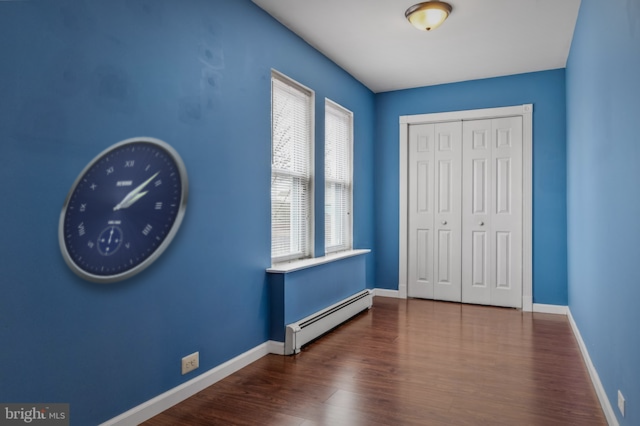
h=2 m=8
